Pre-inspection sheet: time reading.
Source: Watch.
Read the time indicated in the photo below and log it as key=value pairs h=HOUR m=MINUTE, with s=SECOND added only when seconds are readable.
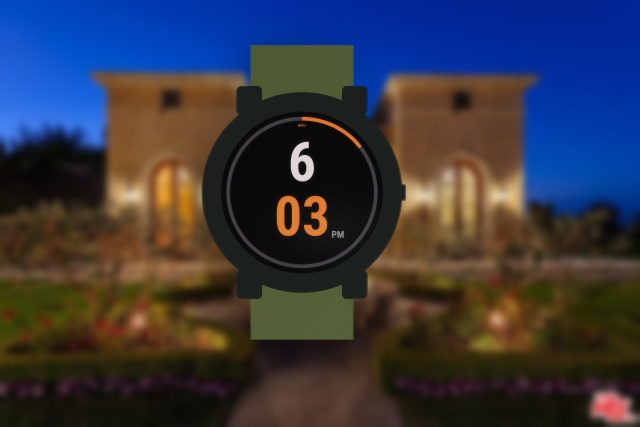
h=6 m=3
